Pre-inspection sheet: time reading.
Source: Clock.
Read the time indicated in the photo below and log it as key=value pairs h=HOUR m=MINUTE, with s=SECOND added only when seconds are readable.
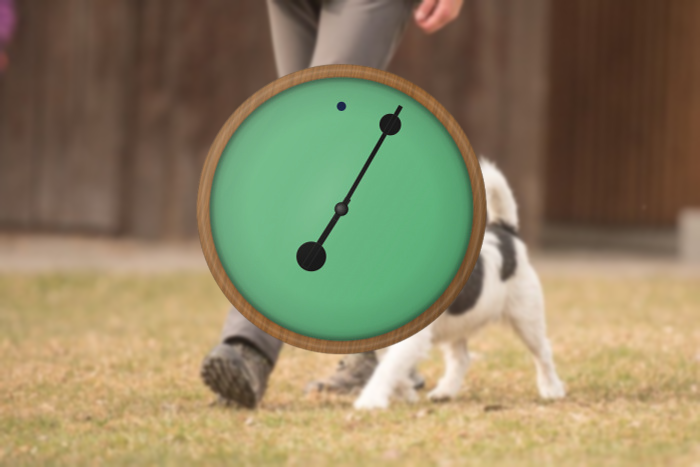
h=7 m=5
